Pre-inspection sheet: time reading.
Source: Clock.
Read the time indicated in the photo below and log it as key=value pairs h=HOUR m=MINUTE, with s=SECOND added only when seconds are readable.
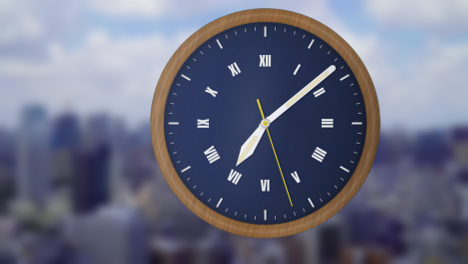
h=7 m=8 s=27
